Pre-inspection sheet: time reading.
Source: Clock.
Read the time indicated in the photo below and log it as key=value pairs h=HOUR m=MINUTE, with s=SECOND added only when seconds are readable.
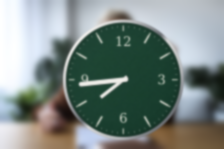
h=7 m=44
